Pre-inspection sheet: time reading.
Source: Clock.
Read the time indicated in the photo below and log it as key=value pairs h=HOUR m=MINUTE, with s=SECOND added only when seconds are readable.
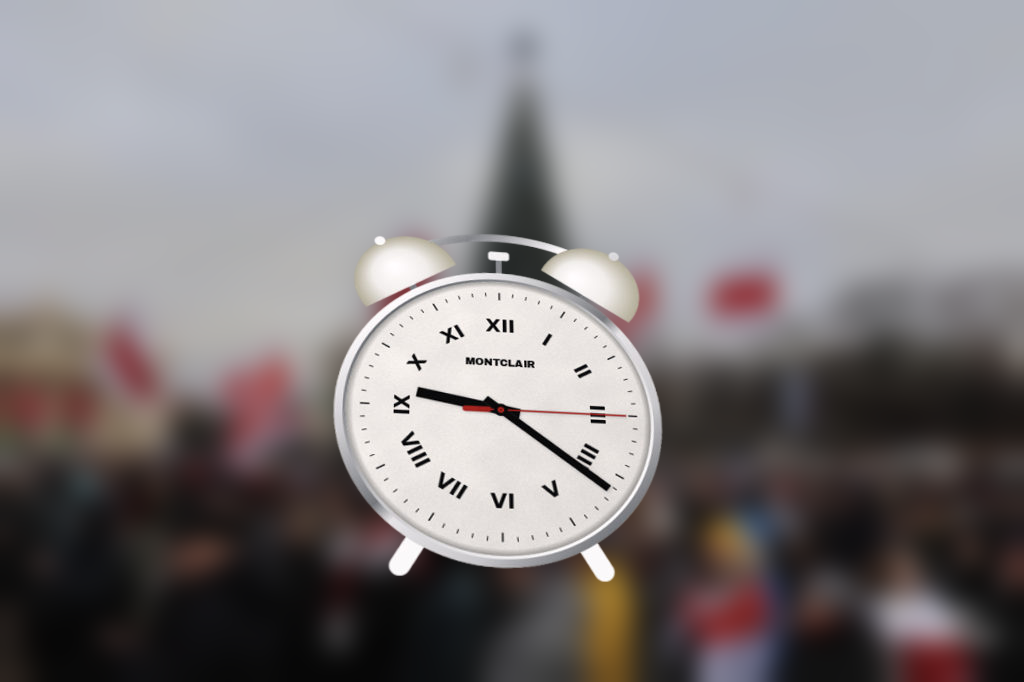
h=9 m=21 s=15
